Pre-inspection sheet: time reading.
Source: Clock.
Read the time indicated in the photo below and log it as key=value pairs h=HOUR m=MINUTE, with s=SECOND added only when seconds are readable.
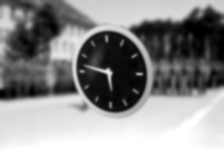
h=5 m=47
